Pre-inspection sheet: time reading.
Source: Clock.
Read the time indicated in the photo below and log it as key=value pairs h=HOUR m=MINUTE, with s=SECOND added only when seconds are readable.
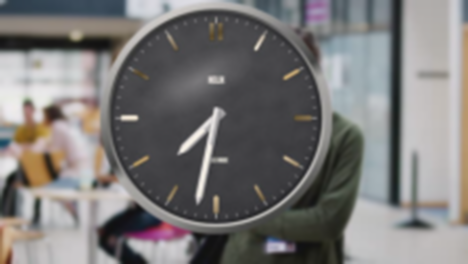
h=7 m=32
